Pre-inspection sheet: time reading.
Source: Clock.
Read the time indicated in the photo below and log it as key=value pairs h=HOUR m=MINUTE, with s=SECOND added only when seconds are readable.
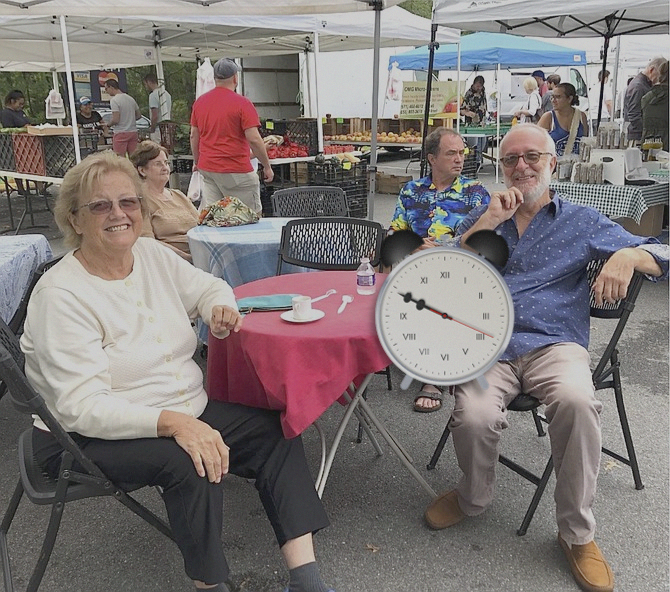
h=9 m=49 s=19
